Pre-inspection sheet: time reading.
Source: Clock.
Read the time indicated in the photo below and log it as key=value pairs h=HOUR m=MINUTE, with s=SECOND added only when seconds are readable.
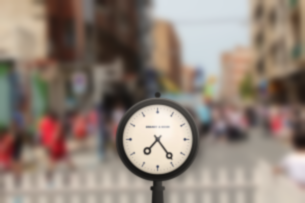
h=7 m=24
